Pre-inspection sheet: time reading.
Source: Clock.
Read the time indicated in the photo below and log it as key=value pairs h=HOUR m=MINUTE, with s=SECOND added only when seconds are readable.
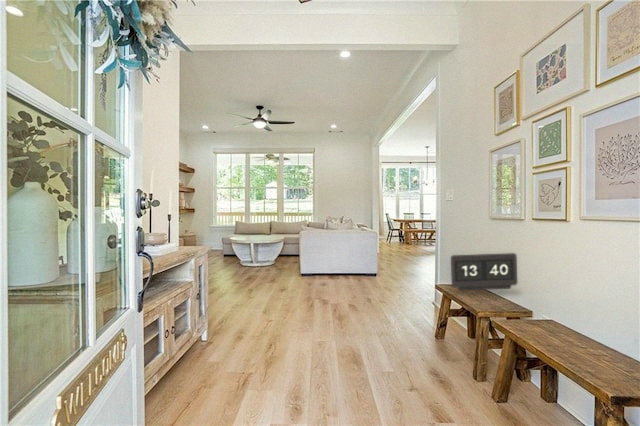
h=13 m=40
